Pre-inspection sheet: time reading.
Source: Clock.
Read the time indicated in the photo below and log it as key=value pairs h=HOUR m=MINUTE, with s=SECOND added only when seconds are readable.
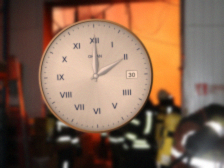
h=2 m=0
